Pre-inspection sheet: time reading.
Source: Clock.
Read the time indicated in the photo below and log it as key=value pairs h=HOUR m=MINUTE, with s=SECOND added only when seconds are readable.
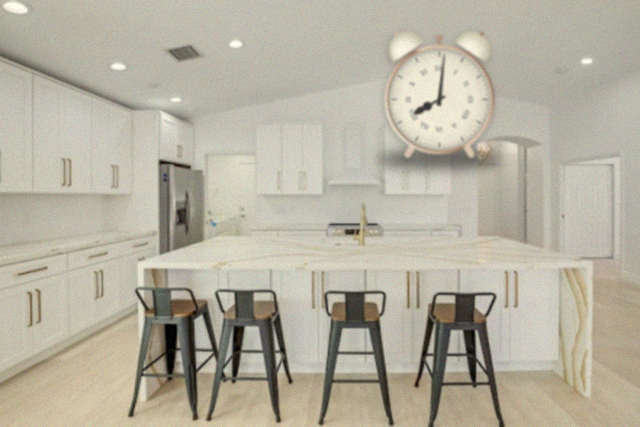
h=8 m=1
